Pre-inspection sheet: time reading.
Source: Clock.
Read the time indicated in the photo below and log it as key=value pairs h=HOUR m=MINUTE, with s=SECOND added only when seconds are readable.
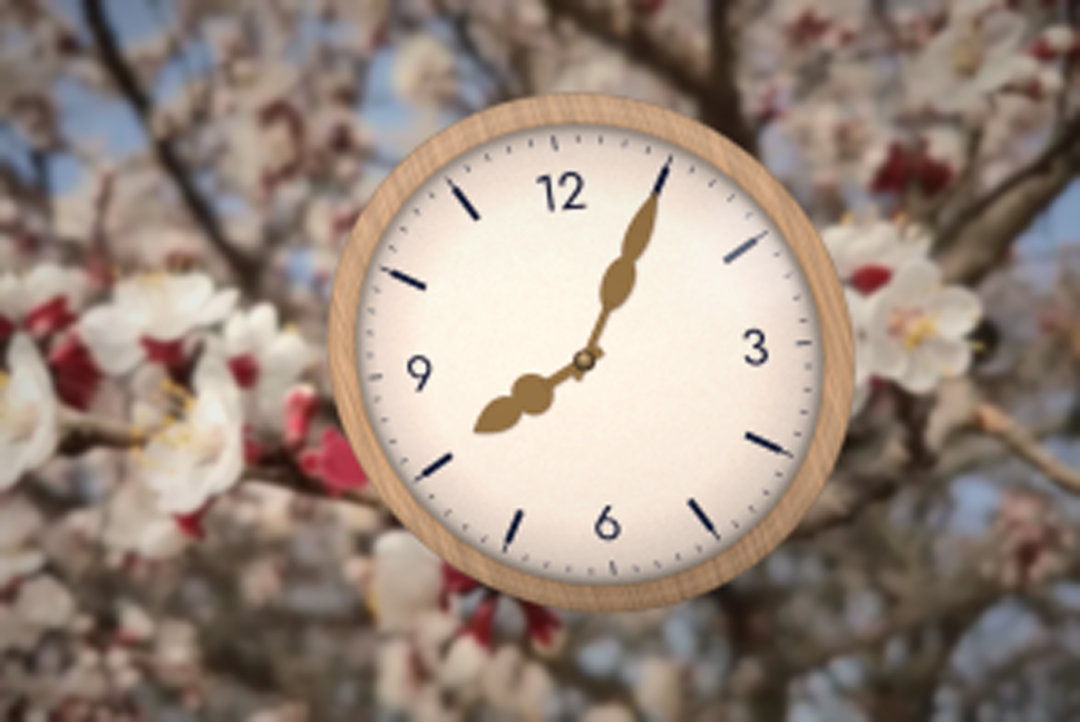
h=8 m=5
